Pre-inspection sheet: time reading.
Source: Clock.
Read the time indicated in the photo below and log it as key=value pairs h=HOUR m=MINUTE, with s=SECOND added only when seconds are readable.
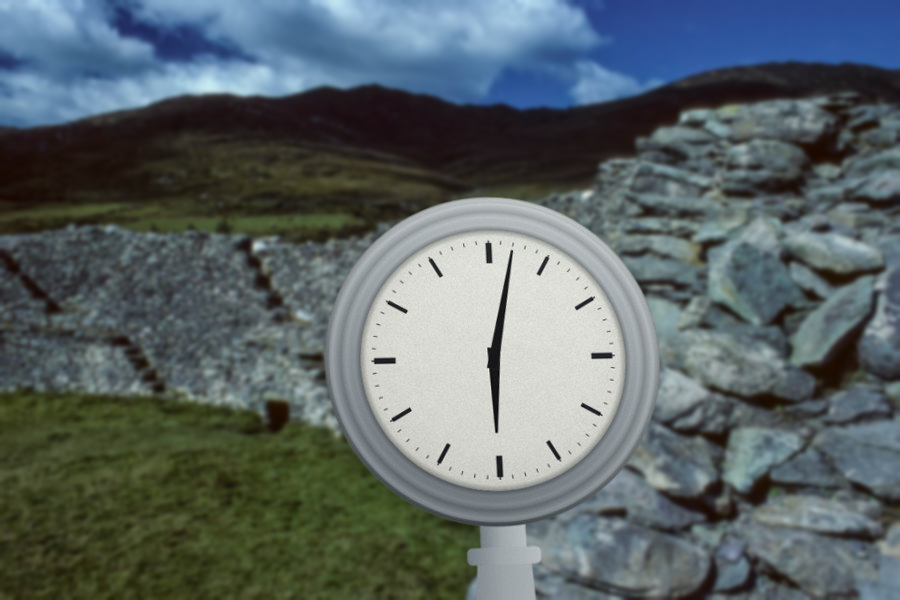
h=6 m=2
